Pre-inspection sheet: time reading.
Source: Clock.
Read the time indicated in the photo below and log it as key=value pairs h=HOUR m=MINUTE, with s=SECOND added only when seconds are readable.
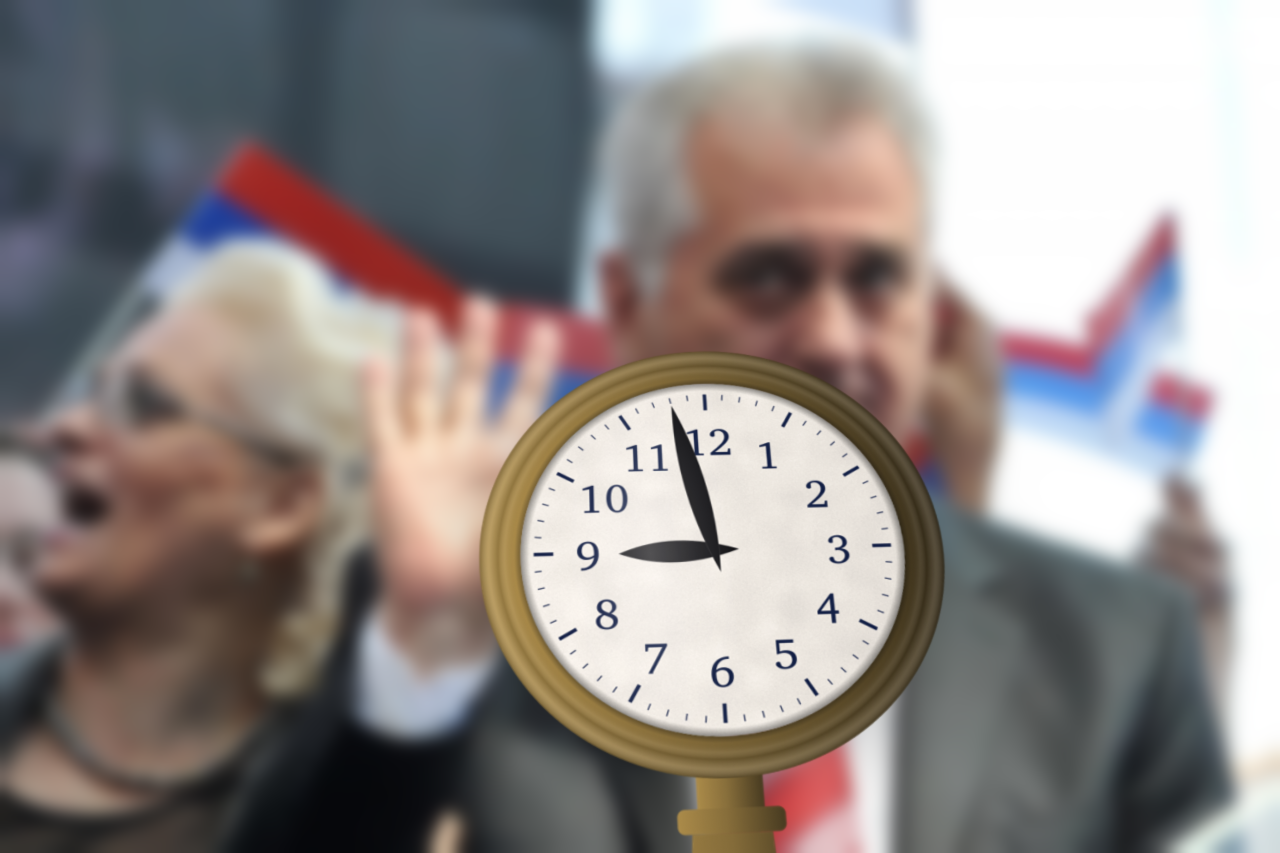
h=8 m=58
